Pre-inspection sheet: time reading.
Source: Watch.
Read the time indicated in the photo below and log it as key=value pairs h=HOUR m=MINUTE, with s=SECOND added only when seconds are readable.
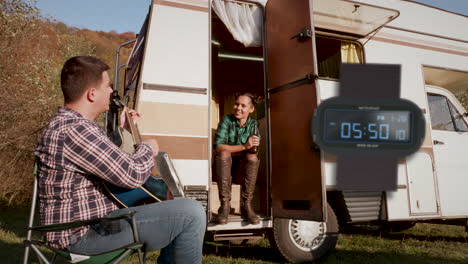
h=5 m=50
